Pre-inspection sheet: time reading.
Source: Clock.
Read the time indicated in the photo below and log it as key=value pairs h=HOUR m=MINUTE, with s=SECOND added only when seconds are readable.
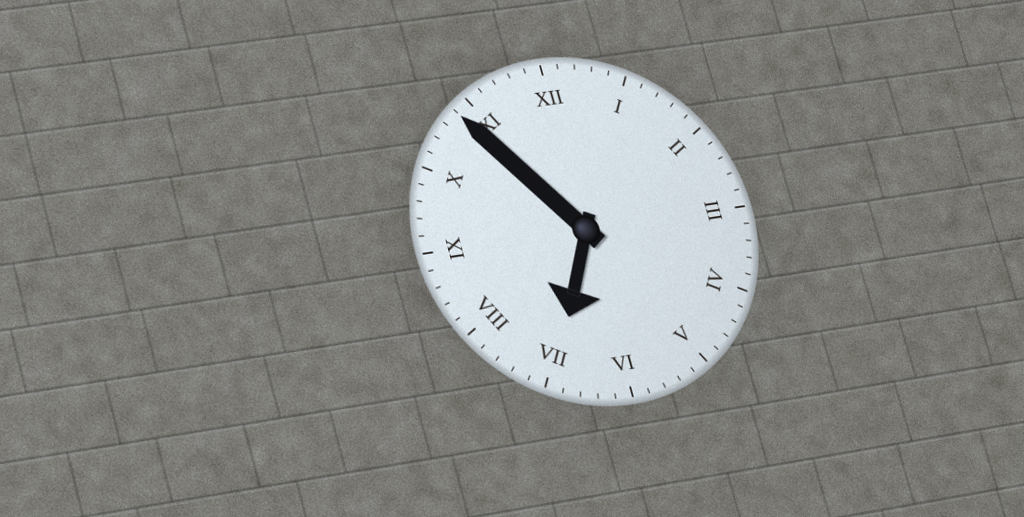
h=6 m=54
